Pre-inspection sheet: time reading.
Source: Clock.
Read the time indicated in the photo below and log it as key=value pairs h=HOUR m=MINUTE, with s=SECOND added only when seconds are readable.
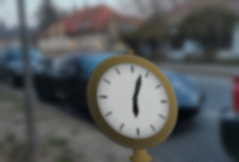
h=6 m=3
